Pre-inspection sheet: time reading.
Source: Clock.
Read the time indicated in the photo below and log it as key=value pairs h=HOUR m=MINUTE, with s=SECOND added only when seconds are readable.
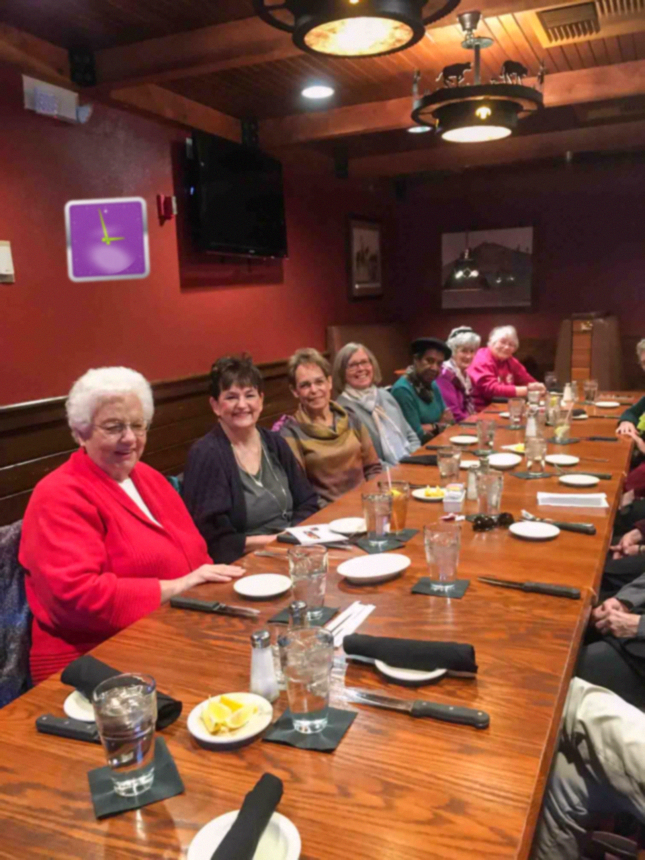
h=2 m=58
